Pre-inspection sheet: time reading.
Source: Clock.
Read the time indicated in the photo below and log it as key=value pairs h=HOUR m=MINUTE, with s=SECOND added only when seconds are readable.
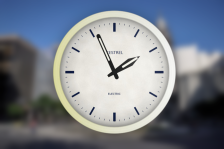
h=1 m=56
